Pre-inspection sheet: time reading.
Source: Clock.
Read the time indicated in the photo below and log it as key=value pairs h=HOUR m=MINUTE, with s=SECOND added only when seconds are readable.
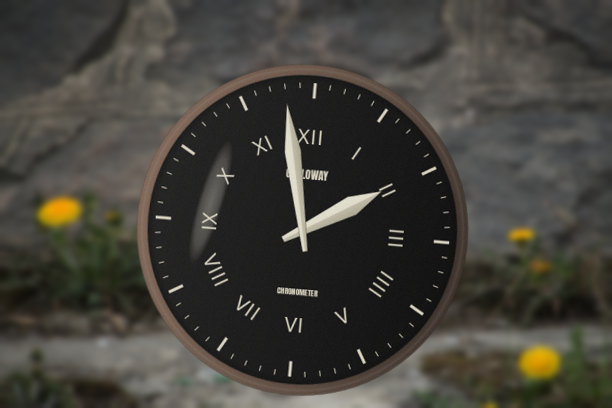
h=1 m=58
